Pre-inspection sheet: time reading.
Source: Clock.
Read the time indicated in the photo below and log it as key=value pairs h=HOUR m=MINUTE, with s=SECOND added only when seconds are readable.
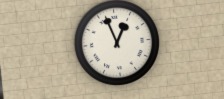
h=12 m=57
